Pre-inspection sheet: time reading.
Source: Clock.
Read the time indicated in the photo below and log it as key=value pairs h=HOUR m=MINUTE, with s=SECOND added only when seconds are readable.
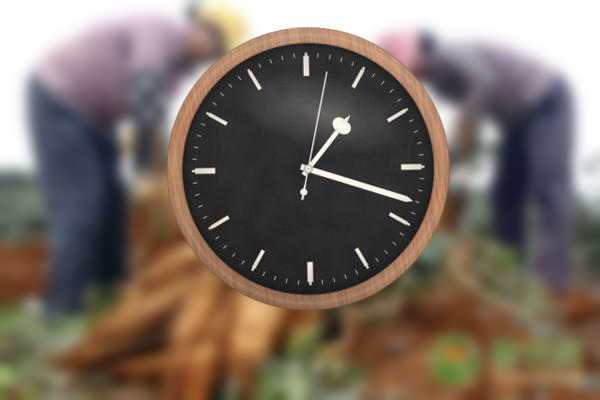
h=1 m=18 s=2
